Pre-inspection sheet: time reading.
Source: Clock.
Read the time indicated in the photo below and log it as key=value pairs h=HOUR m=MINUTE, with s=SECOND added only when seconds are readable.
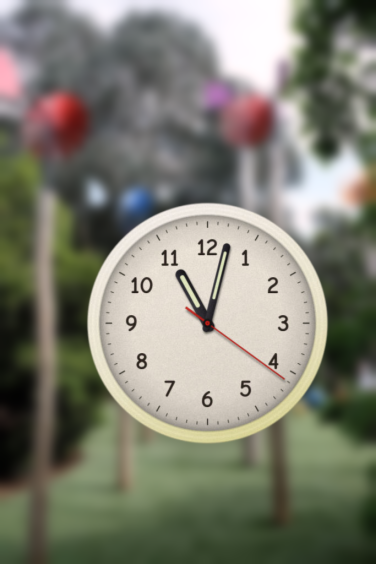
h=11 m=2 s=21
